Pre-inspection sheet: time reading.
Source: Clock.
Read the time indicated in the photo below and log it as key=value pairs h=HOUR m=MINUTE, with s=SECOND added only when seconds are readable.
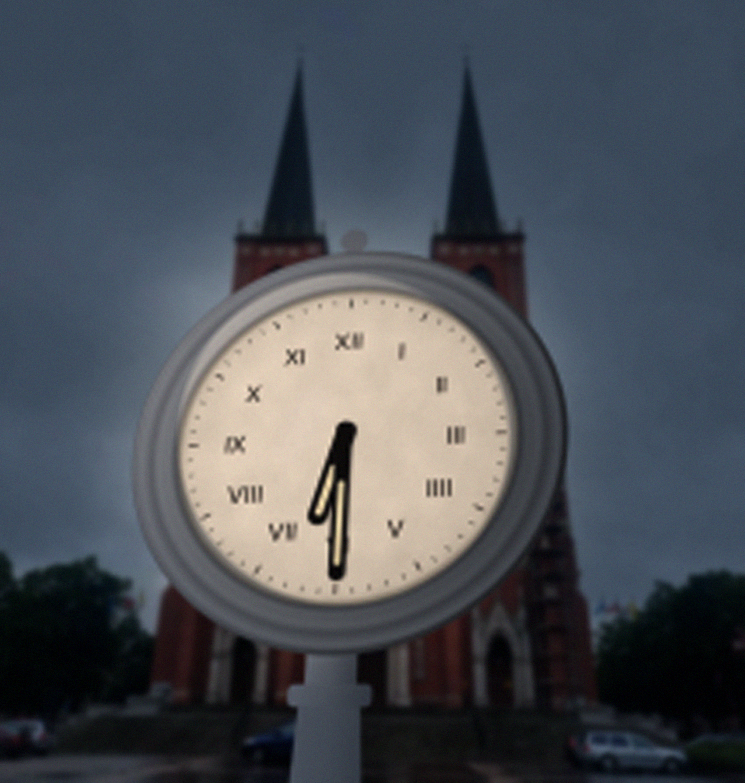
h=6 m=30
